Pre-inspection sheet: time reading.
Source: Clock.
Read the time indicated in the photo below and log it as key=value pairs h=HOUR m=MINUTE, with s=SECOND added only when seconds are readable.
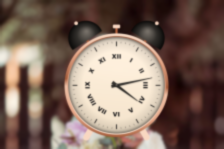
h=4 m=13
